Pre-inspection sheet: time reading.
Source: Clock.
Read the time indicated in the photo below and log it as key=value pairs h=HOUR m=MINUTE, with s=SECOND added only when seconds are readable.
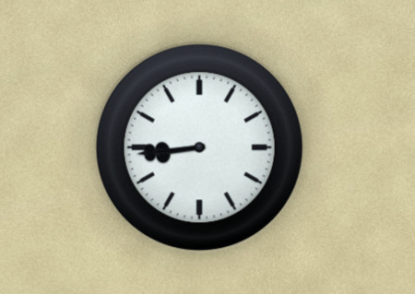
h=8 m=44
